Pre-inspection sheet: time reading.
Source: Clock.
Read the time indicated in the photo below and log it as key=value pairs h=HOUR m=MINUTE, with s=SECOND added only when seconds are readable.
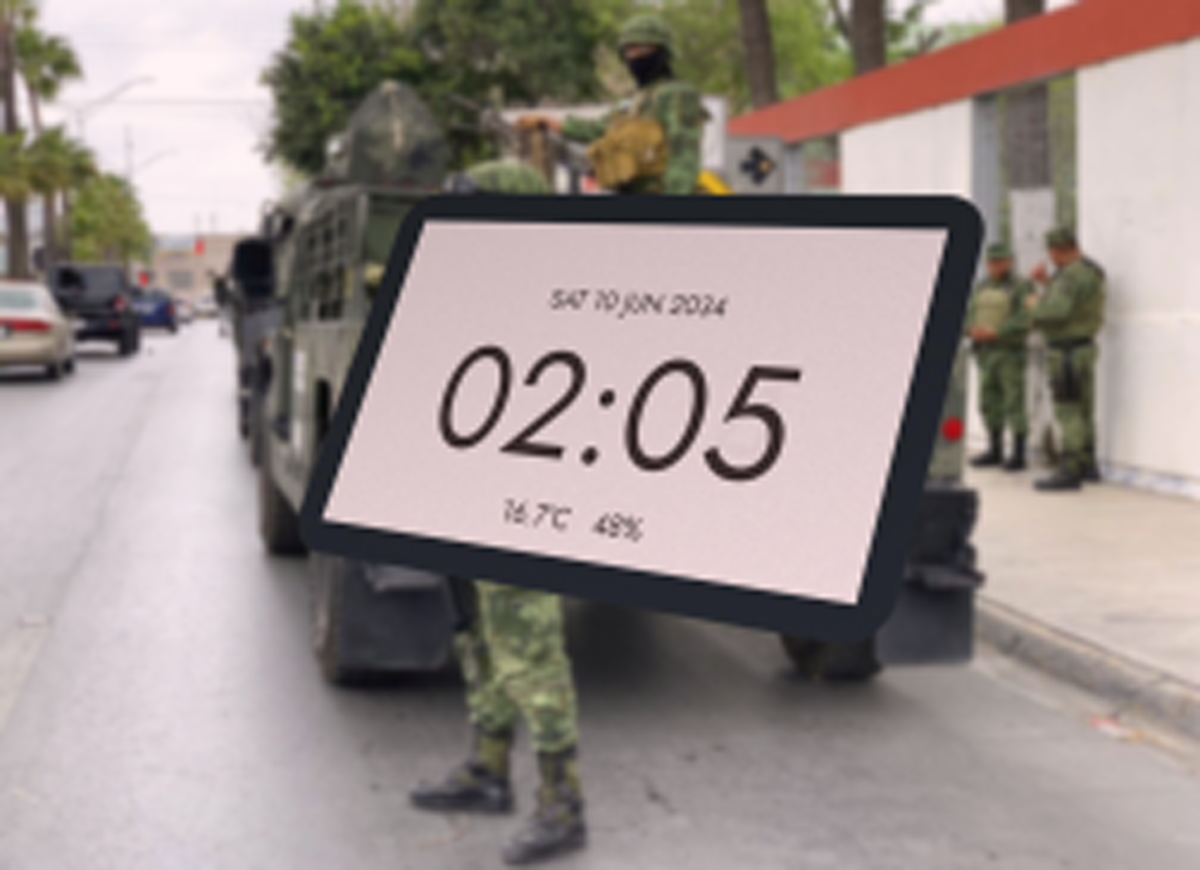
h=2 m=5
